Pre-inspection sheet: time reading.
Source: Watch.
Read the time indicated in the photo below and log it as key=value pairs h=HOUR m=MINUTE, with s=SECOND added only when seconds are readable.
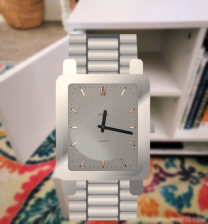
h=12 m=17
